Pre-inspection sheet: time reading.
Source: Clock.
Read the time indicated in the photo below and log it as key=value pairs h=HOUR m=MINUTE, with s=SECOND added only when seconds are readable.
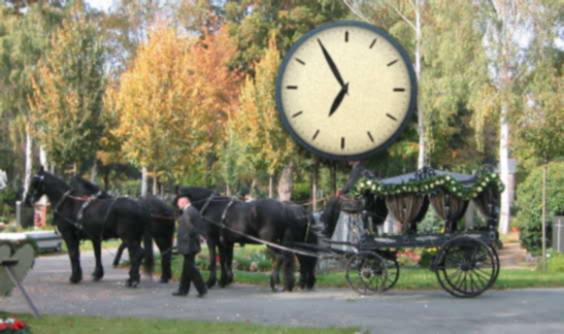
h=6 m=55
